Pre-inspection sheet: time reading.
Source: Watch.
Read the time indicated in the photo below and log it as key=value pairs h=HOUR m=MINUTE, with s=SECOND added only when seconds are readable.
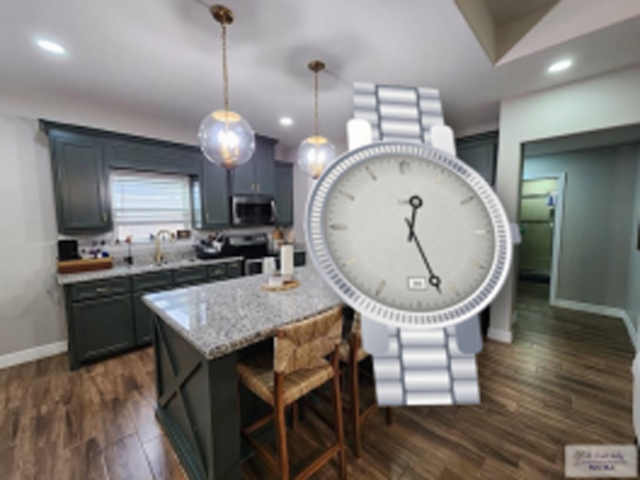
h=12 m=27
